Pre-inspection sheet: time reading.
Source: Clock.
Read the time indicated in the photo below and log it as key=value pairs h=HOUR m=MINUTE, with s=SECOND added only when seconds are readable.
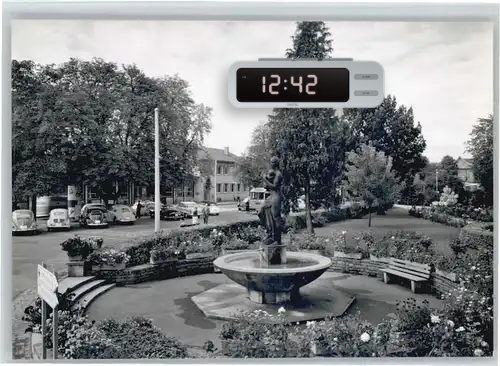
h=12 m=42
